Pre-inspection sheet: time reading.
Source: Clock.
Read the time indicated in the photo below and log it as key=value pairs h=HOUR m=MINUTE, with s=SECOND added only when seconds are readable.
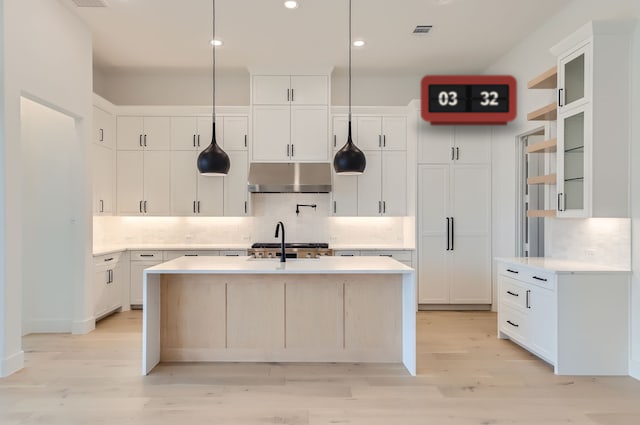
h=3 m=32
